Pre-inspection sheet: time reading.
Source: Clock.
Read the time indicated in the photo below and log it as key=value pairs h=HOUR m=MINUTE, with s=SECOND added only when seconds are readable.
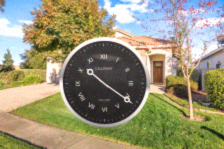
h=10 m=21
